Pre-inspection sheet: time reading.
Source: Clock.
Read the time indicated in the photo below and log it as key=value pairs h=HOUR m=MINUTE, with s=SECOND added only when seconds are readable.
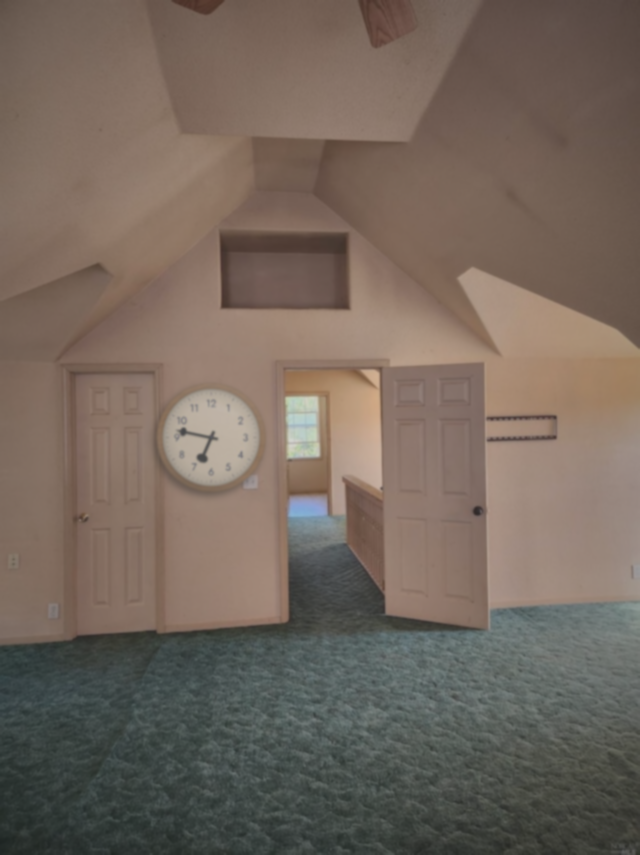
h=6 m=47
